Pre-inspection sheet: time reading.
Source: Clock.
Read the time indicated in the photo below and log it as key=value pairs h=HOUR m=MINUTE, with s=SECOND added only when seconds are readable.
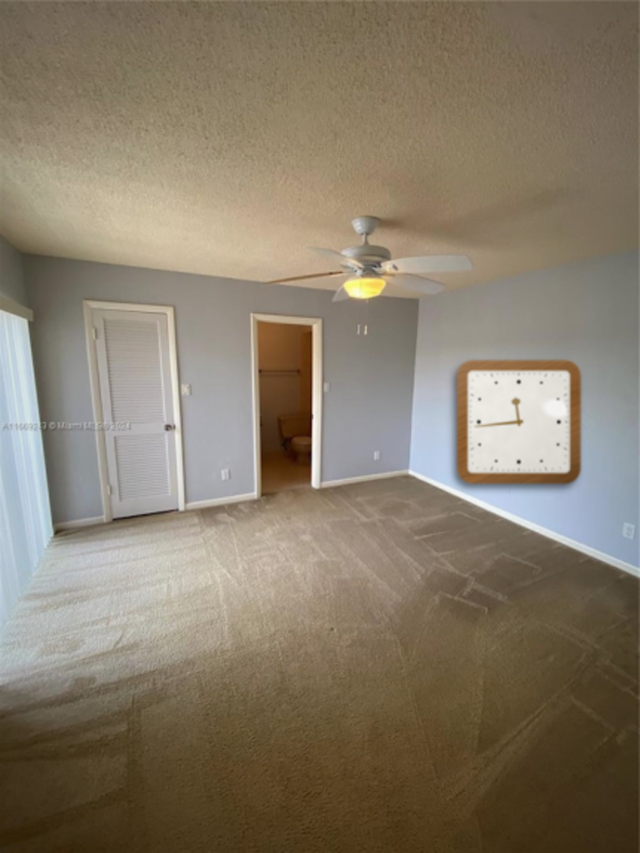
h=11 m=44
